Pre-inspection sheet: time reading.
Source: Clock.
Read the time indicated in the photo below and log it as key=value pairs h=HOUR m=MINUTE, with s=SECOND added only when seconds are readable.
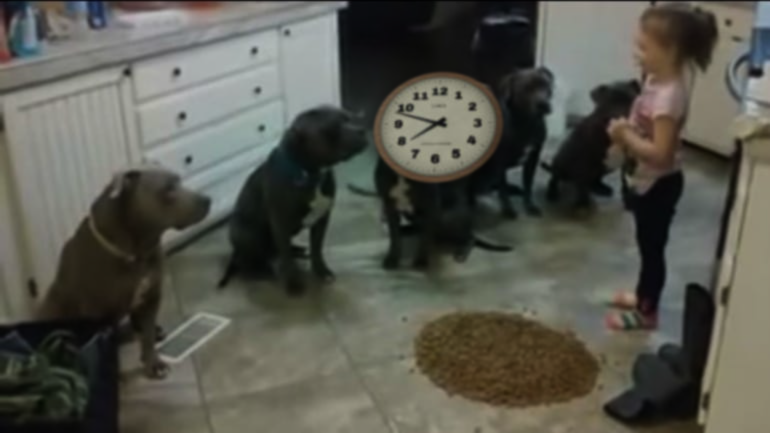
h=7 m=48
